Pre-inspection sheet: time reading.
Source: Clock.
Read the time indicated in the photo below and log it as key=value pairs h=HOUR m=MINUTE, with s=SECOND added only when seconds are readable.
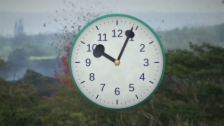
h=10 m=4
